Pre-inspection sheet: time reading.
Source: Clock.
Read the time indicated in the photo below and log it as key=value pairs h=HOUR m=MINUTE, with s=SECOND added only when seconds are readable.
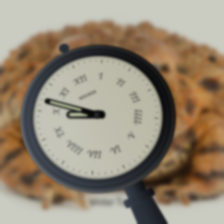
h=9 m=52
